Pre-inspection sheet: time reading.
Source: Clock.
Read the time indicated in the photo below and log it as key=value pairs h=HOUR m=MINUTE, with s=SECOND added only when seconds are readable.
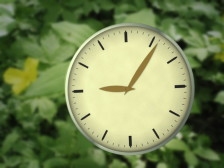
h=9 m=6
